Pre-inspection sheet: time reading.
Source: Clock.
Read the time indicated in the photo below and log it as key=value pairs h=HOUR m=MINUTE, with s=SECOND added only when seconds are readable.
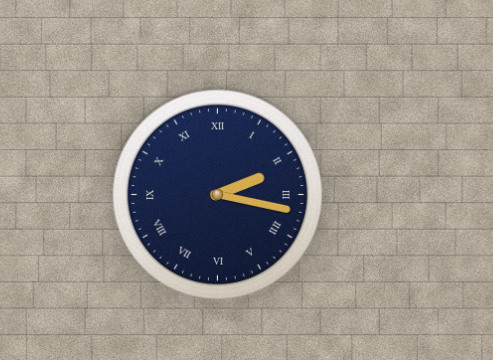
h=2 m=17
